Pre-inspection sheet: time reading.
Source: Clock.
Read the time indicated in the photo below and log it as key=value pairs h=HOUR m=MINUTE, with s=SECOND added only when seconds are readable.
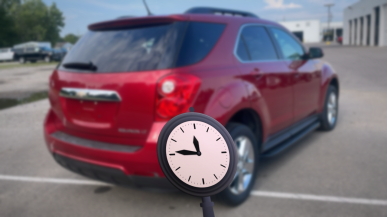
h=11 m=46
